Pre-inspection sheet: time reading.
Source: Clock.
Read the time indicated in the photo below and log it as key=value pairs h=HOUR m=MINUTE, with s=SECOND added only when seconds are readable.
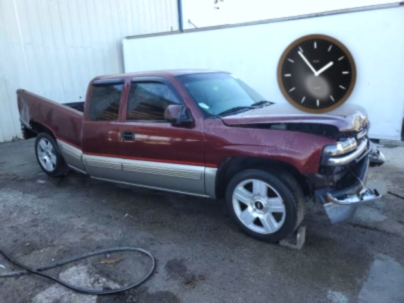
h=1 m=54
